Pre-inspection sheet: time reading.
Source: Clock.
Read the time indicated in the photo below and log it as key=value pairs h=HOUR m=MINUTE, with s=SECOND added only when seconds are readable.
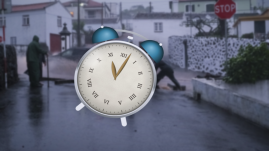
h=11 m=2
